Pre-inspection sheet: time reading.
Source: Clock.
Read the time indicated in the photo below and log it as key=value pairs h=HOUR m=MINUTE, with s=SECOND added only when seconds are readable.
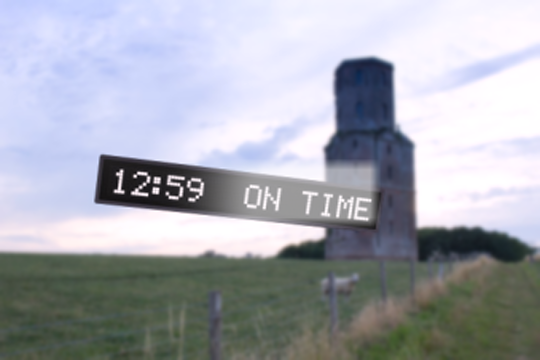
h=12 m=59
